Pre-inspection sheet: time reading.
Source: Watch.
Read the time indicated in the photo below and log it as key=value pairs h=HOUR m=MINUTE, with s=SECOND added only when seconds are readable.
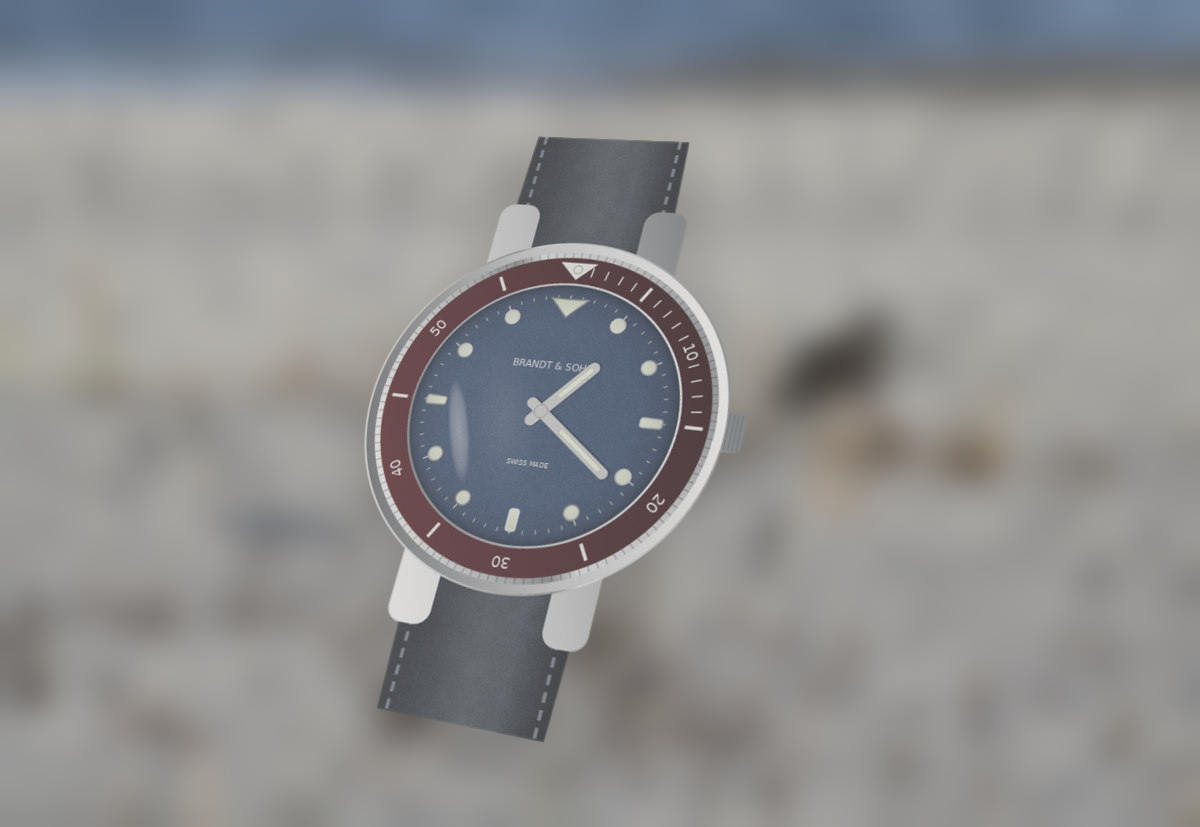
h=1 m=21
